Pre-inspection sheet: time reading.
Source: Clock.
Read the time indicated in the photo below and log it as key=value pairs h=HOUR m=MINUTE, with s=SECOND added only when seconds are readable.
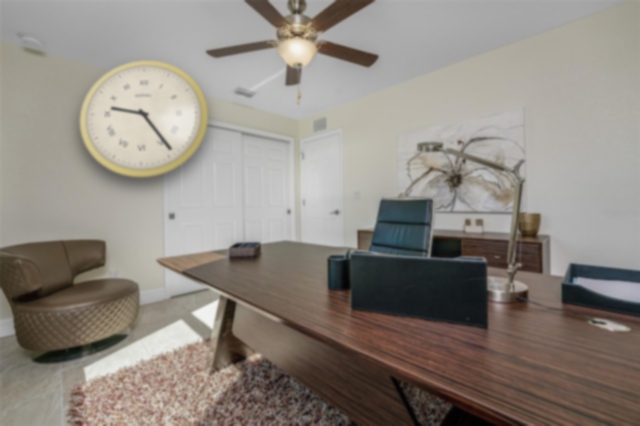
h=9 m=24
